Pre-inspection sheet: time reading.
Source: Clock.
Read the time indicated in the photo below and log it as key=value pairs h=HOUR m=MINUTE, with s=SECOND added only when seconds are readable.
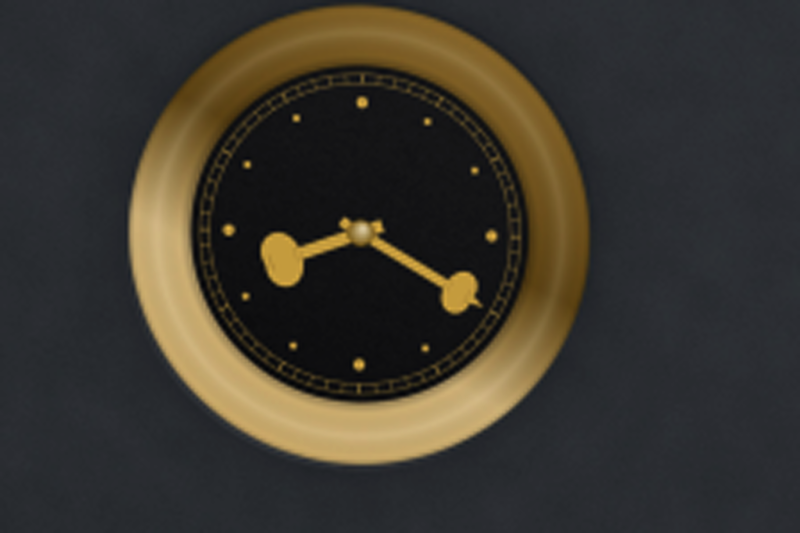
h=8 m=20
